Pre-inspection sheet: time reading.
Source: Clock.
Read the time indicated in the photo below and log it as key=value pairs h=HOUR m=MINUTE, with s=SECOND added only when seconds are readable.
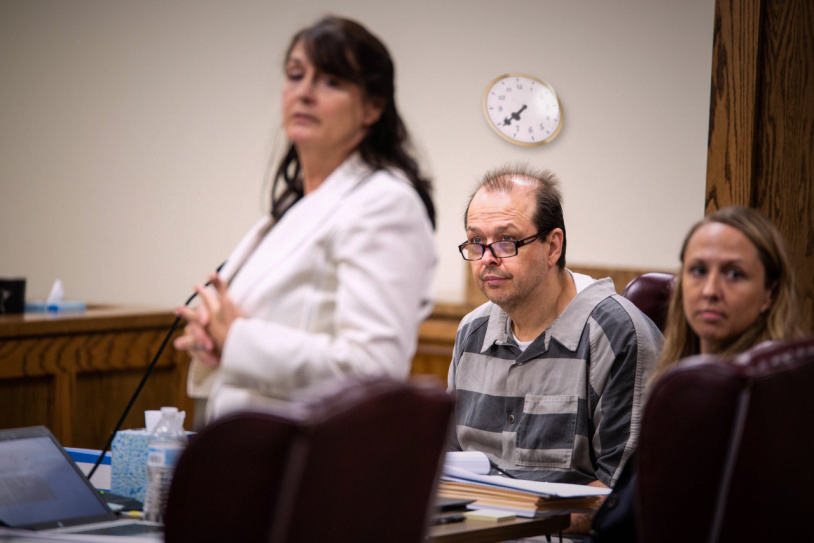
h=7 m=39
